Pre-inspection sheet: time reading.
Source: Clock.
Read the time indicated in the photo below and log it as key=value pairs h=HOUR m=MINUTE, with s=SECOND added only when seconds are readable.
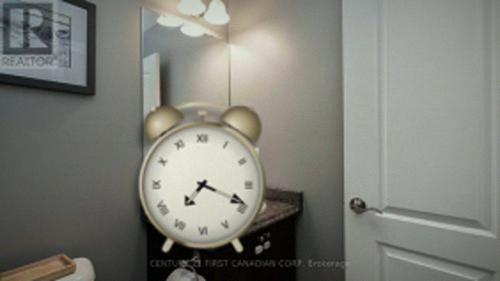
h=7 m=19
